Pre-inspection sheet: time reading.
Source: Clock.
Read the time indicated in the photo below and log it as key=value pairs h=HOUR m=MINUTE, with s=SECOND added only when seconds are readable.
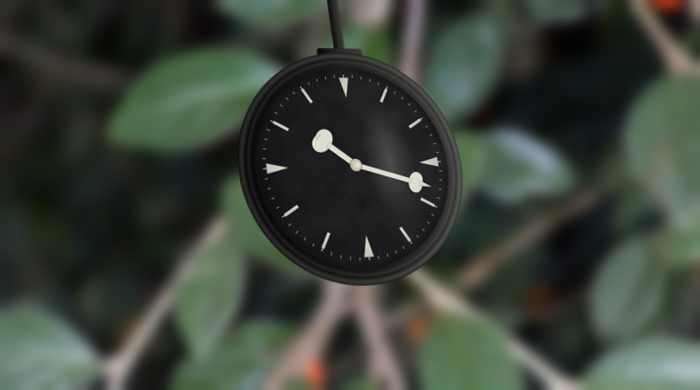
h=10 m=18
